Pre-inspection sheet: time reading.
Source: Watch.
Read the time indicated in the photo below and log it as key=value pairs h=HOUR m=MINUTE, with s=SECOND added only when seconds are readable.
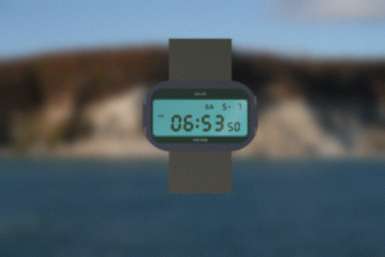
h=6 m=53 s=50
